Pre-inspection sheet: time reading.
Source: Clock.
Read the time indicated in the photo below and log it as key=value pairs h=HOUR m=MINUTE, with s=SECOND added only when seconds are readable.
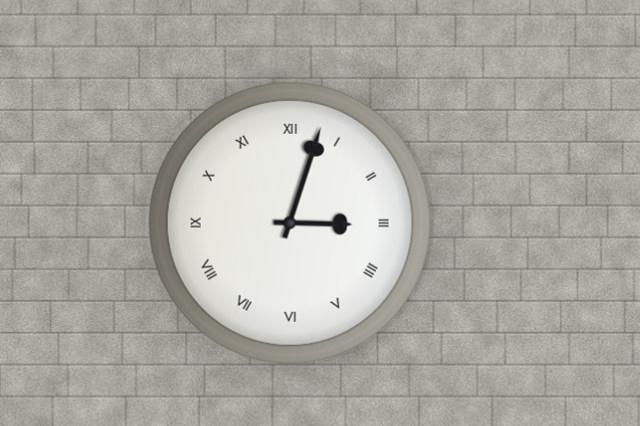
h=3 m=3
